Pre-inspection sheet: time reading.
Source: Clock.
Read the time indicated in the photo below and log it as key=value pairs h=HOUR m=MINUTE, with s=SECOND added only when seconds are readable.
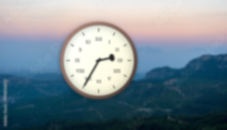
h=2 m=35
